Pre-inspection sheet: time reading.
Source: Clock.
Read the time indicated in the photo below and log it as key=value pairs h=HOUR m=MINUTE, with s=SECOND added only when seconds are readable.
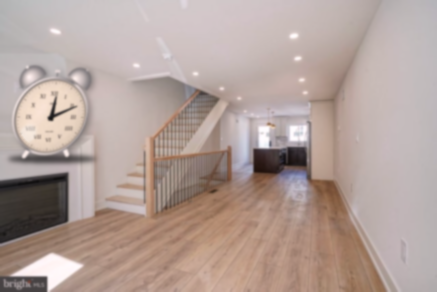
h=12 m=11
